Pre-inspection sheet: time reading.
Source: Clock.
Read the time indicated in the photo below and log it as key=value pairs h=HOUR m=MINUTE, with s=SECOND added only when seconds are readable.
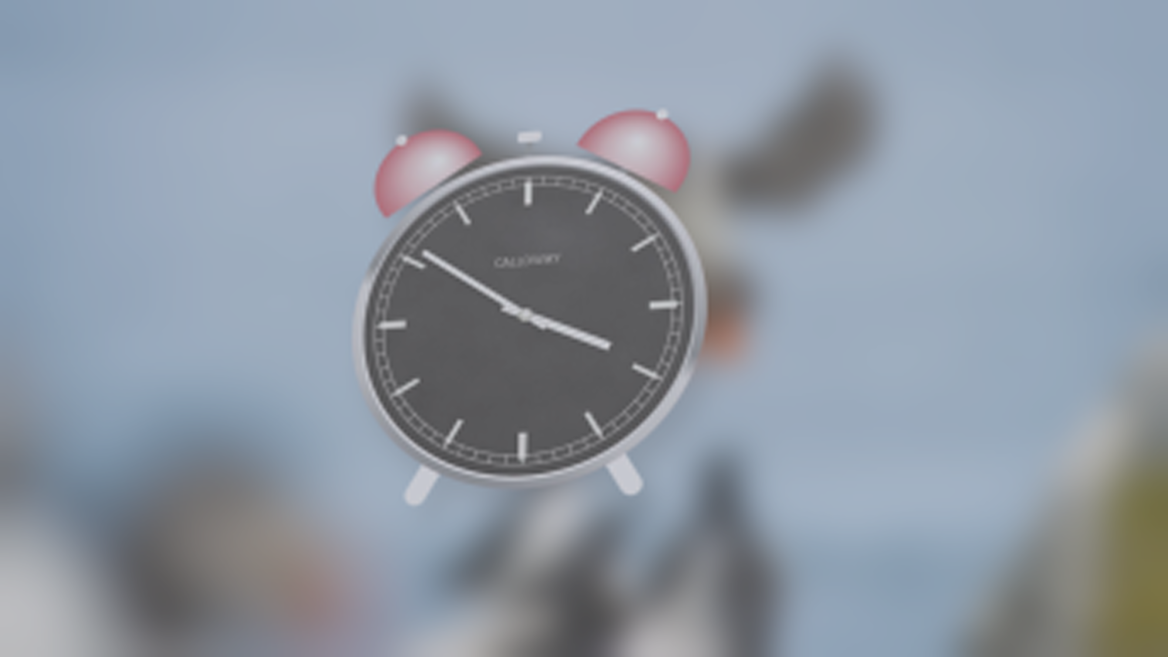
h=3 m=51
